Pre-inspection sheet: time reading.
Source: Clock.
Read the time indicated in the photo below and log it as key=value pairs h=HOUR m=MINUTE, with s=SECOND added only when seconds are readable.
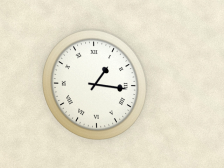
h=1 m=16
